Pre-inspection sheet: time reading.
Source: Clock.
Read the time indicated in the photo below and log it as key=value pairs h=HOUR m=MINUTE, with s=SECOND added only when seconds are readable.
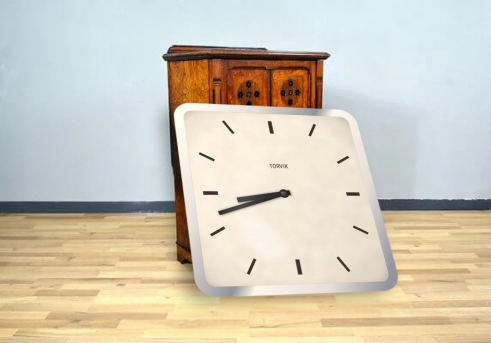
h=8 m=42
